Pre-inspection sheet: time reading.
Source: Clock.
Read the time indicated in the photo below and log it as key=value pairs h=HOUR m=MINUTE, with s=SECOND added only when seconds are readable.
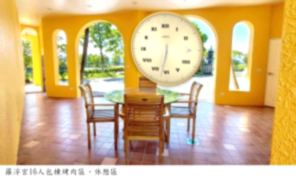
h=6 m=32
